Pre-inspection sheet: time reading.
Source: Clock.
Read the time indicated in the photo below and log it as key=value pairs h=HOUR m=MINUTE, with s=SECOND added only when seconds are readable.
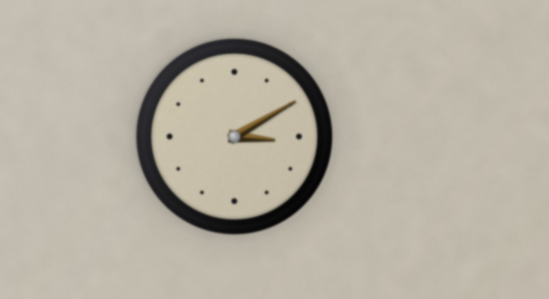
h=3 m=10
